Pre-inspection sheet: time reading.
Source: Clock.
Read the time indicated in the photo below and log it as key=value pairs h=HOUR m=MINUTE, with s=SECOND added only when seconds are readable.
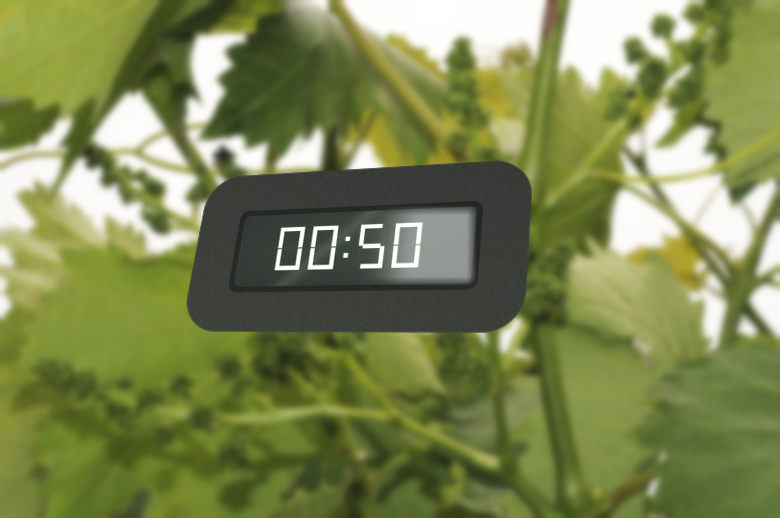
h=0 m=50
